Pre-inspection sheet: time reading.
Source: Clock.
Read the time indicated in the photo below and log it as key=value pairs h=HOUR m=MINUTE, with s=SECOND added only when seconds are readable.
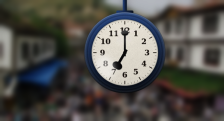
h=7 m=0
